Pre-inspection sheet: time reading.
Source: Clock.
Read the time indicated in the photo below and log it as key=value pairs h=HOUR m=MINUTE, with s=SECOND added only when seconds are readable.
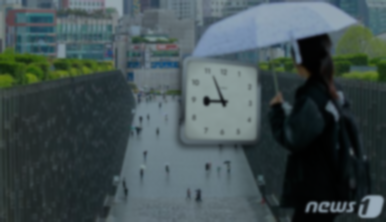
h=8 m=56
